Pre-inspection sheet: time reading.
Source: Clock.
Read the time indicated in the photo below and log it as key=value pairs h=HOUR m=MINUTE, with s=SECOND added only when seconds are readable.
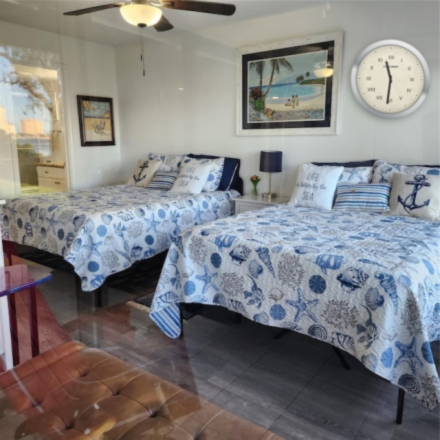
h=11 m=31
